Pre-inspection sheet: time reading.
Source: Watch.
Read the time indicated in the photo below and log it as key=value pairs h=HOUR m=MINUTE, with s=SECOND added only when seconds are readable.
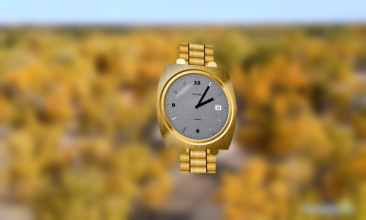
h=2 m=5
